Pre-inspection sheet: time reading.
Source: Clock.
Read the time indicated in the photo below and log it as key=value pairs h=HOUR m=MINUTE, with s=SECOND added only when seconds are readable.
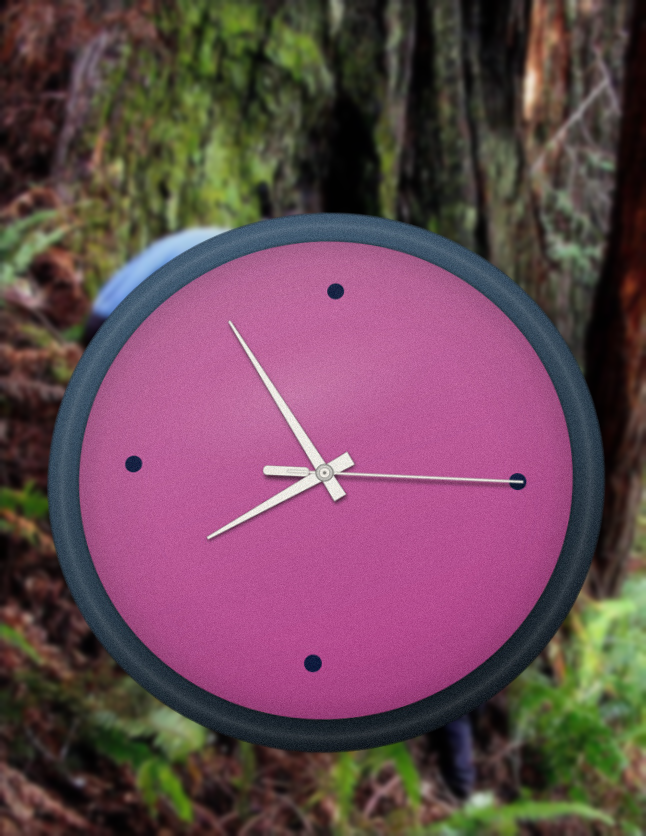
h=7 m=54 s=15
